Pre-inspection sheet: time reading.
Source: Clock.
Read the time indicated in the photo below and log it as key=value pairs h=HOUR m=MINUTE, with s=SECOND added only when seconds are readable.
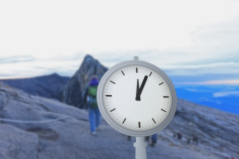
h=12 m=4
